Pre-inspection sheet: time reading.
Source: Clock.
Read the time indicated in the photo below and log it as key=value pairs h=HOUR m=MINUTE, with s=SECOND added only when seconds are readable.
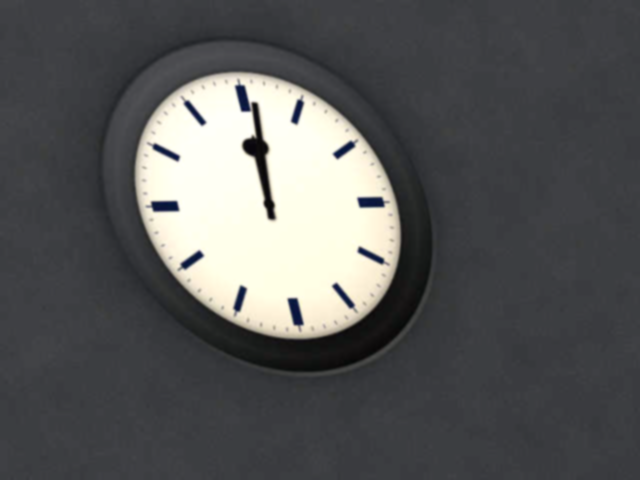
h=12 m=1
